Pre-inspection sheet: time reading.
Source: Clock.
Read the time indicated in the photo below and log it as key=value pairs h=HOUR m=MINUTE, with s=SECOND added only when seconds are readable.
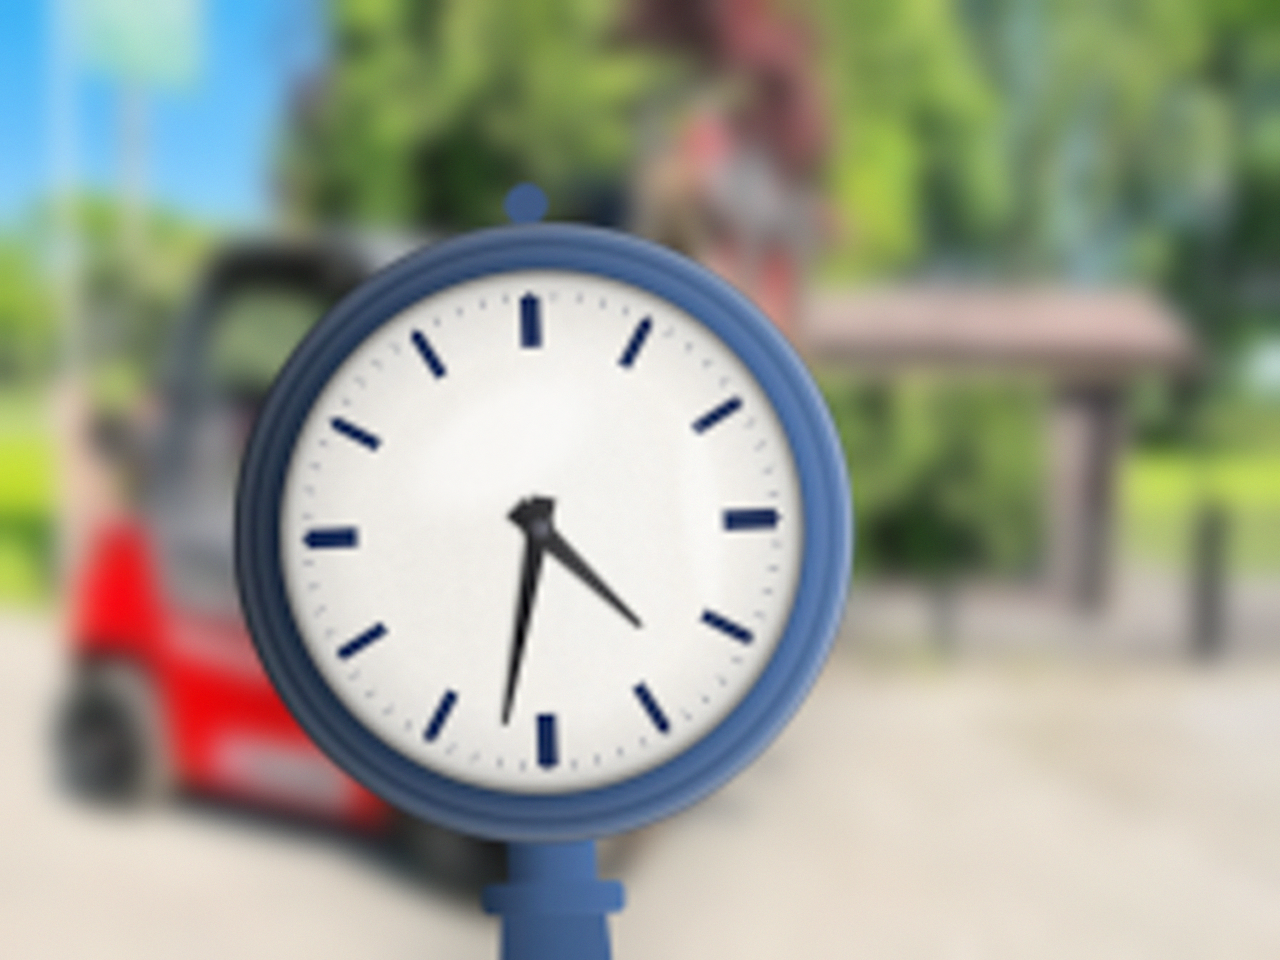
h=4 m=32
